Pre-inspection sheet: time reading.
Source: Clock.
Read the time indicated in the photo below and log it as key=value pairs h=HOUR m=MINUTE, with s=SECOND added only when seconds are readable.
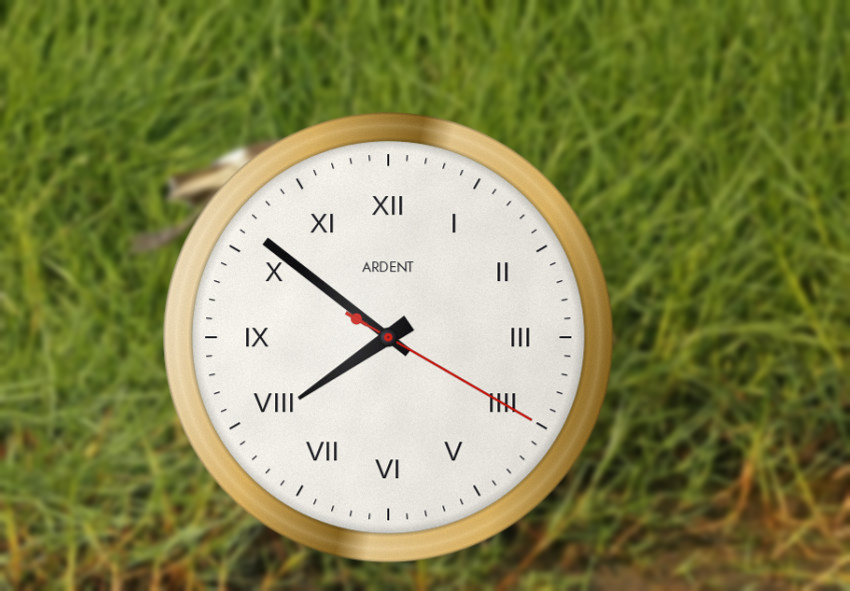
h=7 m=51 s=20
